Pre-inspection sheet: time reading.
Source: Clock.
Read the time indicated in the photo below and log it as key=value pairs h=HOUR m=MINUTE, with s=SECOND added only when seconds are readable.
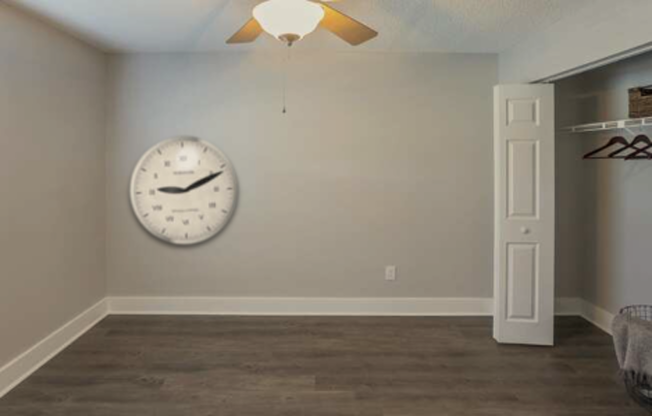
h=9 m=11
